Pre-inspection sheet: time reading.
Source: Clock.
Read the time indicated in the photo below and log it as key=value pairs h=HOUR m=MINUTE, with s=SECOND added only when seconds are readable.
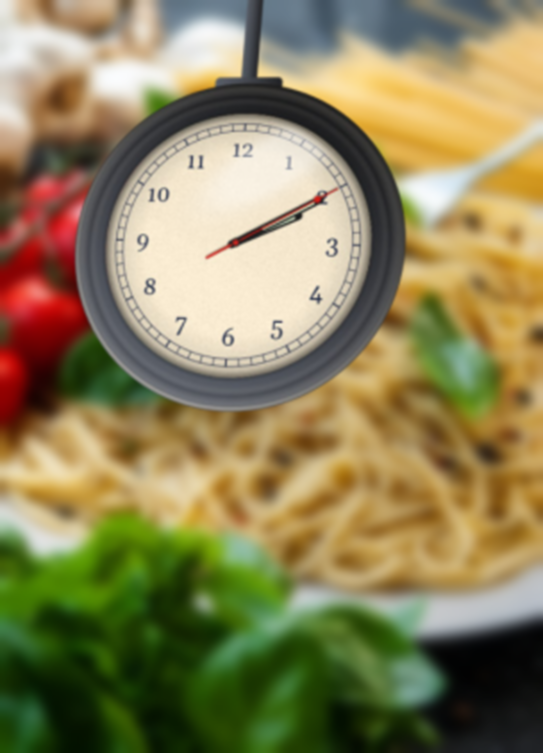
h=2 m=10 s=10
